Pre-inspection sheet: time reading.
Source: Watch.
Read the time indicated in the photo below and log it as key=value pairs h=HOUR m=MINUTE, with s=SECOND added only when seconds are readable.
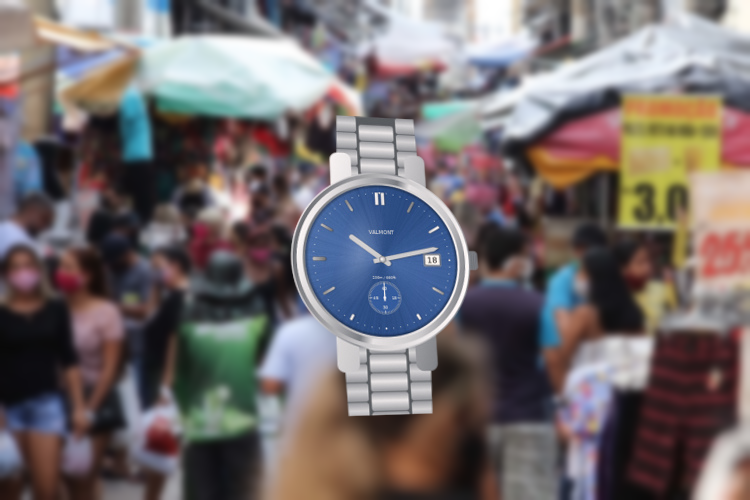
h=10 m=13
